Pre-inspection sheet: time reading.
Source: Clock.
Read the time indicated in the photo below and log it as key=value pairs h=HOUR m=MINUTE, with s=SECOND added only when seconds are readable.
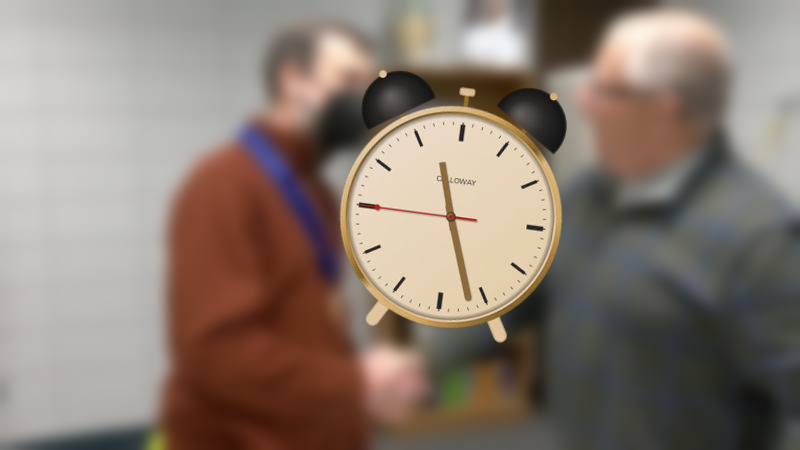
h=11 m=26 s=45
